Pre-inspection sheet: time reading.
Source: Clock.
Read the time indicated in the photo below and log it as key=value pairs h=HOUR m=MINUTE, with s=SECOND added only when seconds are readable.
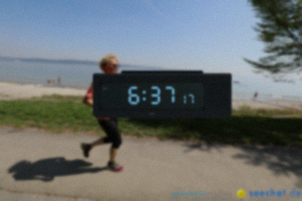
h=6 m=37
